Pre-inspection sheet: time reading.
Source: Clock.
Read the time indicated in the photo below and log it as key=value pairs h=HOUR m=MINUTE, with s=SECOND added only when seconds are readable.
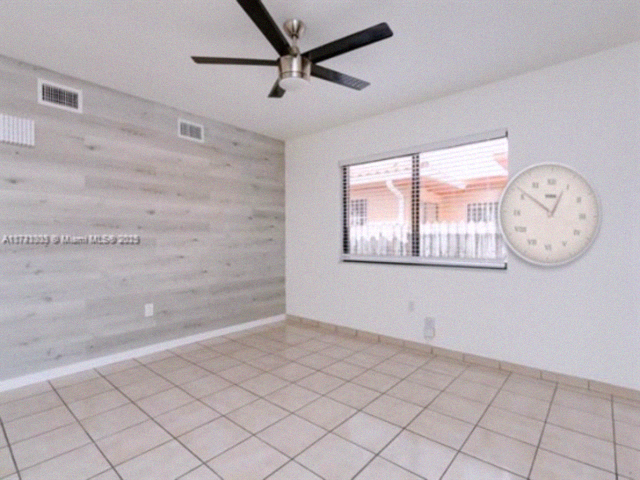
h=12 m=51
